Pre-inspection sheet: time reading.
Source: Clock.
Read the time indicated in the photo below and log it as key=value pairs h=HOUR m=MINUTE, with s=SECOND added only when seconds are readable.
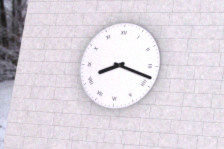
h=8 m=18
